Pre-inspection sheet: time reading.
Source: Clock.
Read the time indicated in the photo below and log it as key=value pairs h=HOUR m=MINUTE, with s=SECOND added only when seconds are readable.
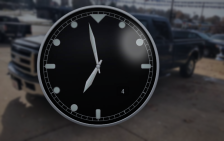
h=6 m=58
